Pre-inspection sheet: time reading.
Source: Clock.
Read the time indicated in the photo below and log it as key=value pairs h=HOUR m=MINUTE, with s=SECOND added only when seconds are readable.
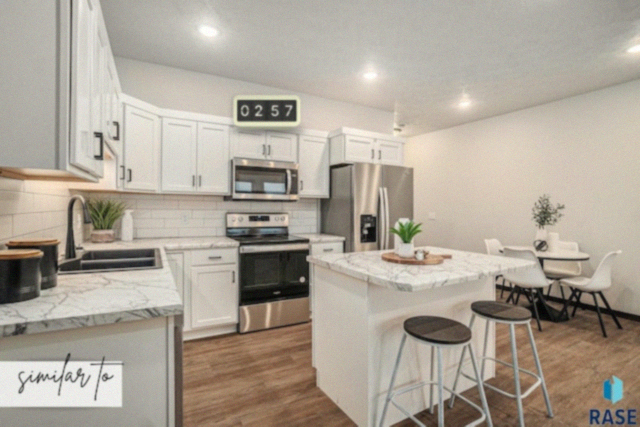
h=2 m=57
